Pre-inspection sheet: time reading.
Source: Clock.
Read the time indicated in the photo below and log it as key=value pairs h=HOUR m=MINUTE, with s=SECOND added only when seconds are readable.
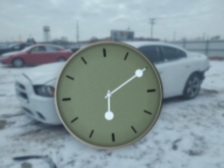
h=6 m=10
